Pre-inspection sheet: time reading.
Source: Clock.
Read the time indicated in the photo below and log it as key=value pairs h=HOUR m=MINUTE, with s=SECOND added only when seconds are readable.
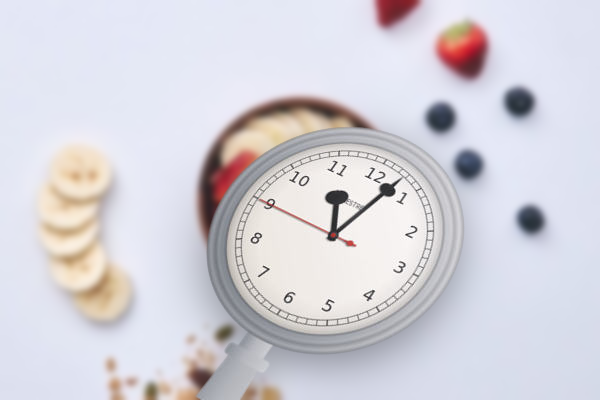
h=11 m=2 s=45
